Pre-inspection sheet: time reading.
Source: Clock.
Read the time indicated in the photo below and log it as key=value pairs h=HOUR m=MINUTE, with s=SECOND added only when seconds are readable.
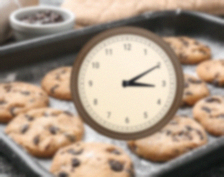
h=3 m=10
